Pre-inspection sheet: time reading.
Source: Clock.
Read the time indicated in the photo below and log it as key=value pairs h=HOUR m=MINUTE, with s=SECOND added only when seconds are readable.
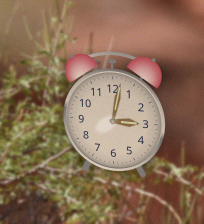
h=3 m=2
